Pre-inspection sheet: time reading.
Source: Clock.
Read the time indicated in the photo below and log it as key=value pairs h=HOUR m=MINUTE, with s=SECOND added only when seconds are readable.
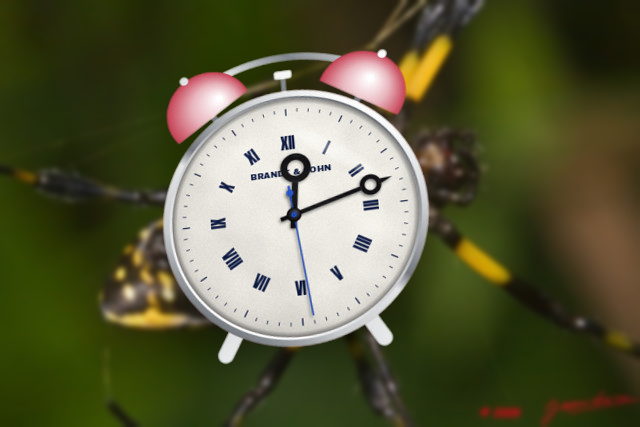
h=12 m=12 s=29
